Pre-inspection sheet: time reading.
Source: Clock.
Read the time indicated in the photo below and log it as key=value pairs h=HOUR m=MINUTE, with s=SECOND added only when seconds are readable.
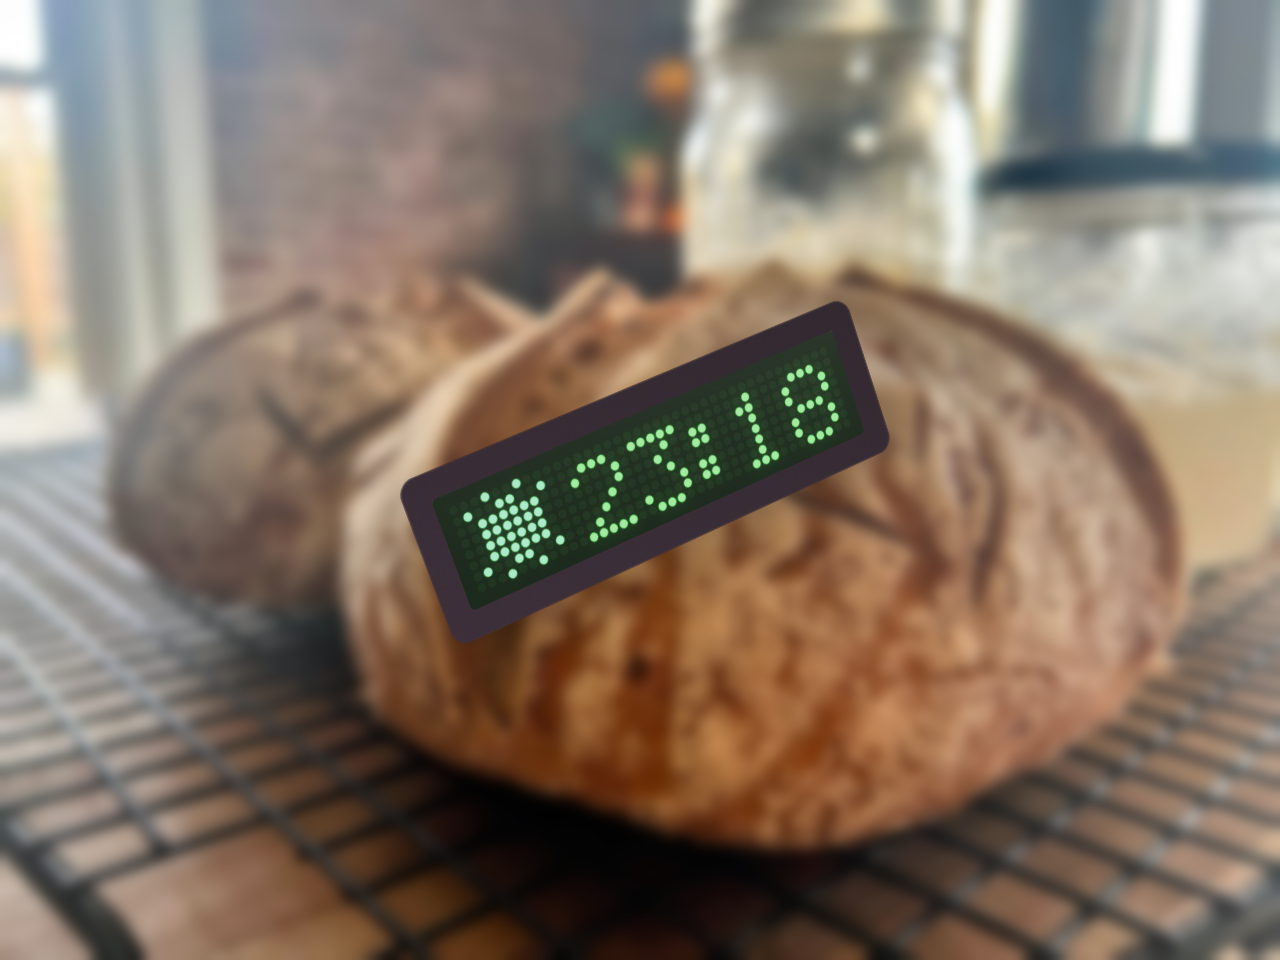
h=23 m=18
